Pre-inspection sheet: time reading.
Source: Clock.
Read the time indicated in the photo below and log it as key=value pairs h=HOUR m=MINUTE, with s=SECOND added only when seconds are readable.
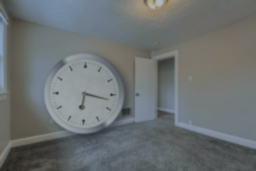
h=6 m=17
